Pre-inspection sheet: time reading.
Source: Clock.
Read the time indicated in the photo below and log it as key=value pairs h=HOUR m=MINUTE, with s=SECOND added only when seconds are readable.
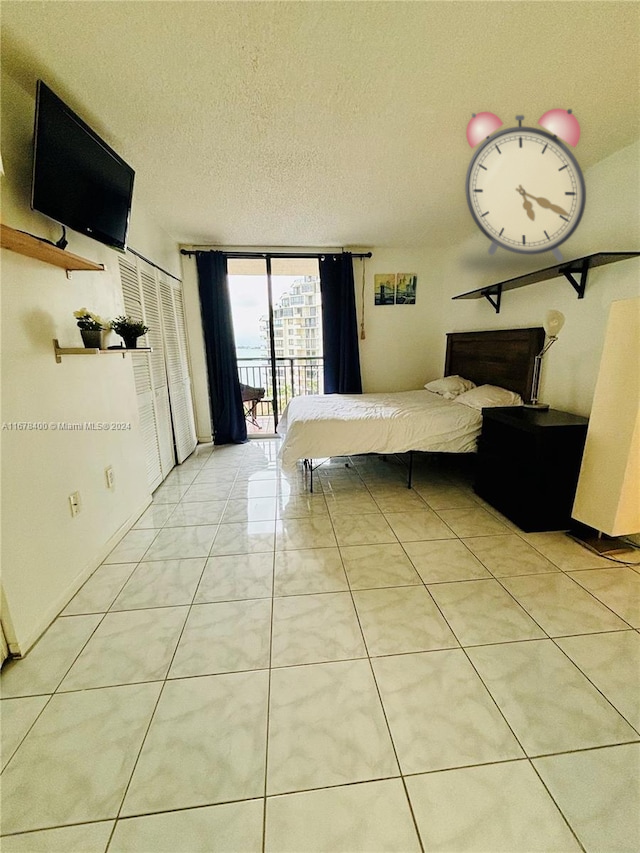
h=5 m=19
